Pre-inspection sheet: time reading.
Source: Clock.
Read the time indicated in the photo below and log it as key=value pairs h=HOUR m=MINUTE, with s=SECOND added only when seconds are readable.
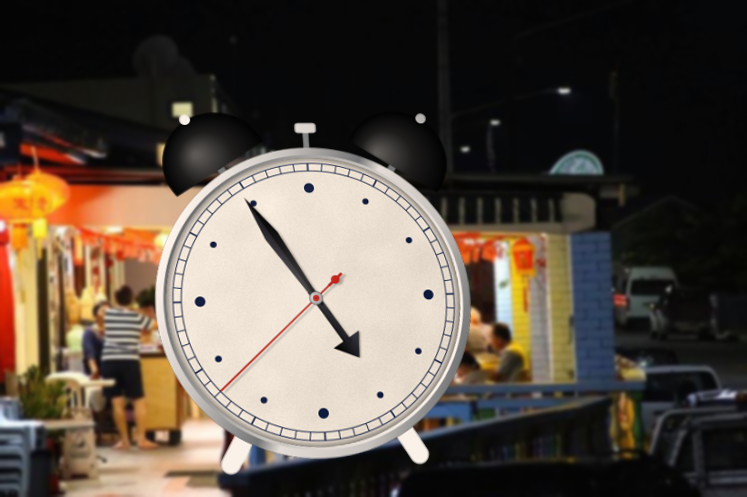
h=4 m=54 s=38
